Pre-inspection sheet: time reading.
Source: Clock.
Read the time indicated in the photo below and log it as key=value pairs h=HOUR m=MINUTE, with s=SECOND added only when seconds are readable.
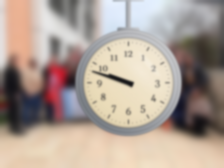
h=9 m=48
